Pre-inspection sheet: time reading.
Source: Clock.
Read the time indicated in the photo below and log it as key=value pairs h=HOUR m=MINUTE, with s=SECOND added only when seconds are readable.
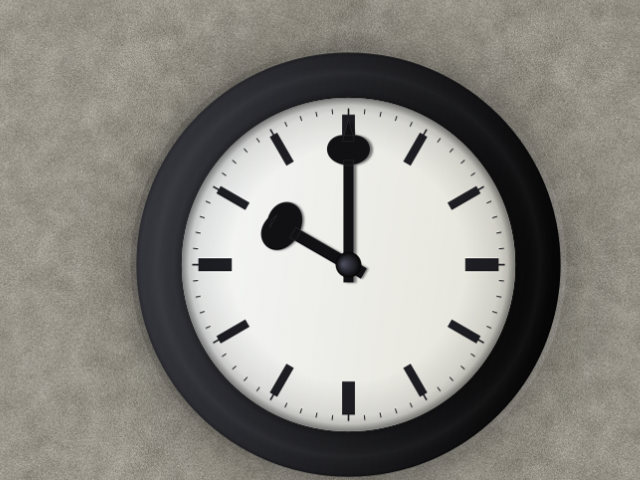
h=10 m=0
